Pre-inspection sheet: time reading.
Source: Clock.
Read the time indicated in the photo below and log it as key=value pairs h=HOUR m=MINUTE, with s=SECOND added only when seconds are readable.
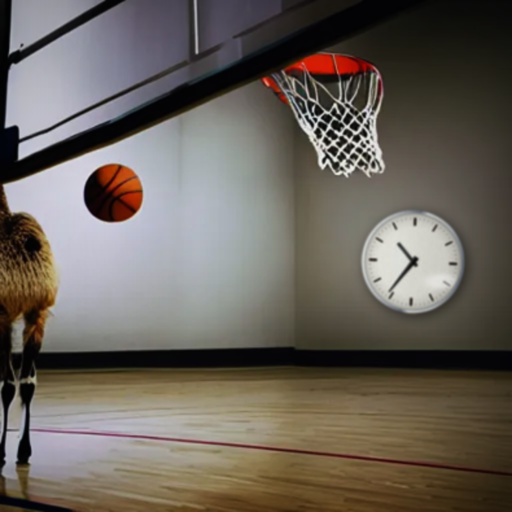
h=10 m=36
